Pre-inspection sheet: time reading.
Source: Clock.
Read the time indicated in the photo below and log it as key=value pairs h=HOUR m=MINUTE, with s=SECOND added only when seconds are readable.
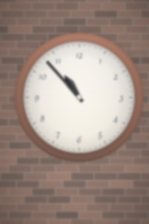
h=10 m=53
